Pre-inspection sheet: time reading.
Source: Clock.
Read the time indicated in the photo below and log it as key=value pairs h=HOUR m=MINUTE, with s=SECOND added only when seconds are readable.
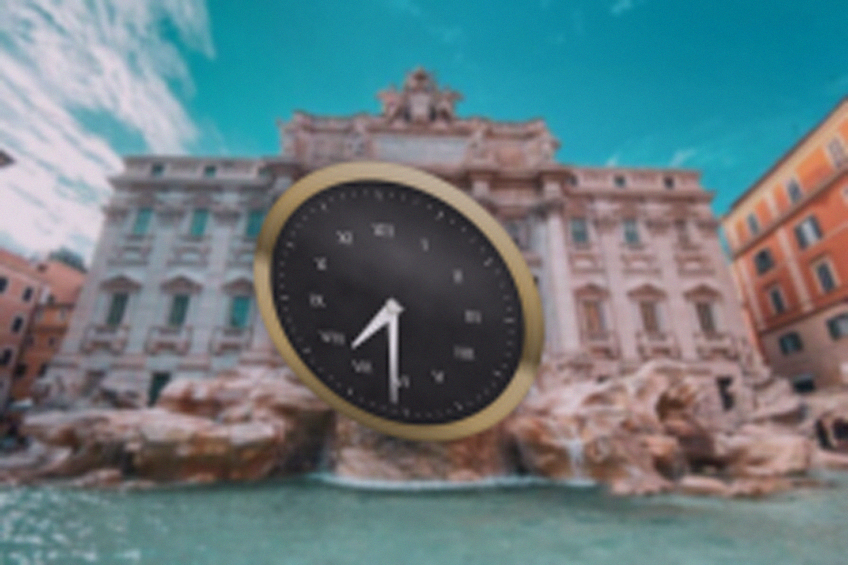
h=7 m=31
